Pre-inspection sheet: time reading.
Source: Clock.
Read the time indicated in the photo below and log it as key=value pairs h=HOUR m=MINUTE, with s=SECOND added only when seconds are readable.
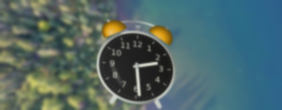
h=2 m=29
